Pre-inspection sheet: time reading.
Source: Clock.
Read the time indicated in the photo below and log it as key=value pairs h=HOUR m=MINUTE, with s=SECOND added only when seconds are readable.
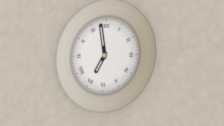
h=6 m=58
